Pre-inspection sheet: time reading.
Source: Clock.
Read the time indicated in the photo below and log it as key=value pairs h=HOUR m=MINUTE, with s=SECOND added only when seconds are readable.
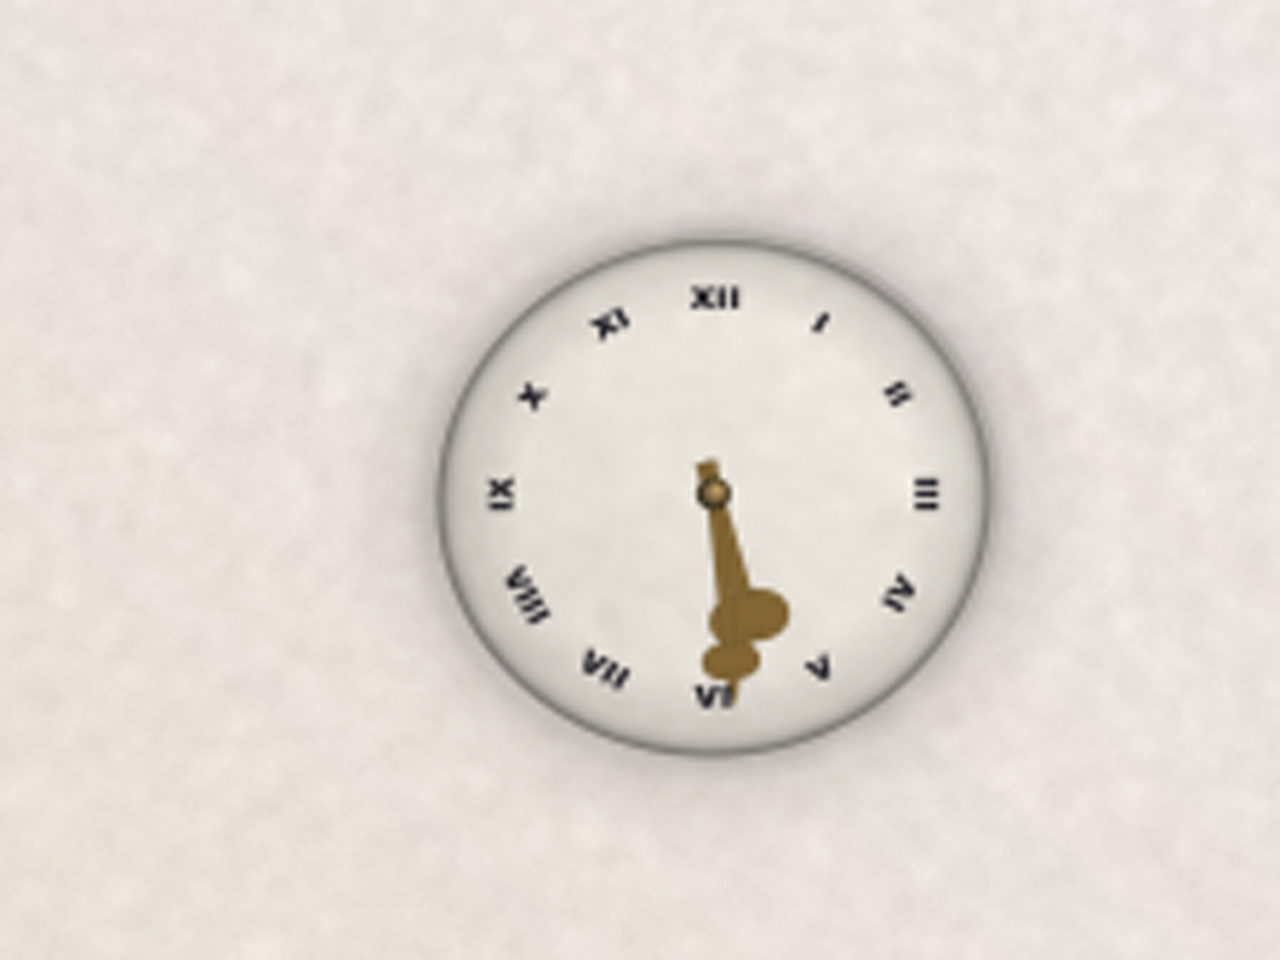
h=5 m=29
